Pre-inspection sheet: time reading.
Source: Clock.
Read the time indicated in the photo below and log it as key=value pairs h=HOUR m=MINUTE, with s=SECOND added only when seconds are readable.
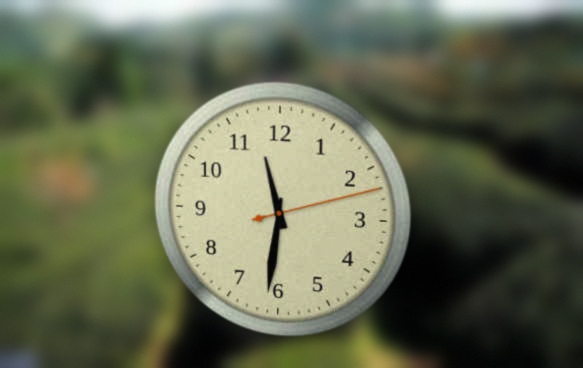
h=11 m=31 s=12
